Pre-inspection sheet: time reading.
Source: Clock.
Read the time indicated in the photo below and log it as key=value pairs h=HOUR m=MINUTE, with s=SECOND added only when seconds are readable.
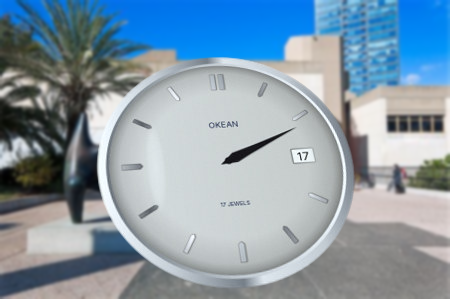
h=2 m=11
